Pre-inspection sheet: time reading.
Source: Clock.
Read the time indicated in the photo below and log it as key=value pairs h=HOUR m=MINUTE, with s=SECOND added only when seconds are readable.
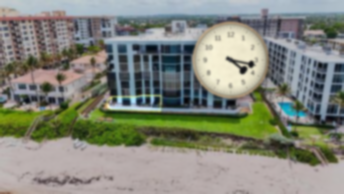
h=4 m=17
